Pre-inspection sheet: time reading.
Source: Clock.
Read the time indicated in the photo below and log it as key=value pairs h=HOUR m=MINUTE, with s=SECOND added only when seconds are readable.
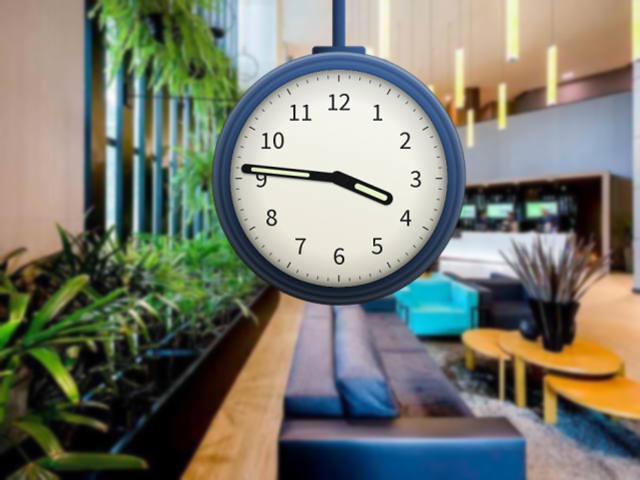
h=3 m=46
